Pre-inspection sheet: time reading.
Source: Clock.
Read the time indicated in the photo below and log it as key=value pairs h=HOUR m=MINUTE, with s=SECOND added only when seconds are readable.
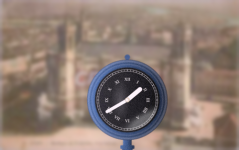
h=1 m=40
